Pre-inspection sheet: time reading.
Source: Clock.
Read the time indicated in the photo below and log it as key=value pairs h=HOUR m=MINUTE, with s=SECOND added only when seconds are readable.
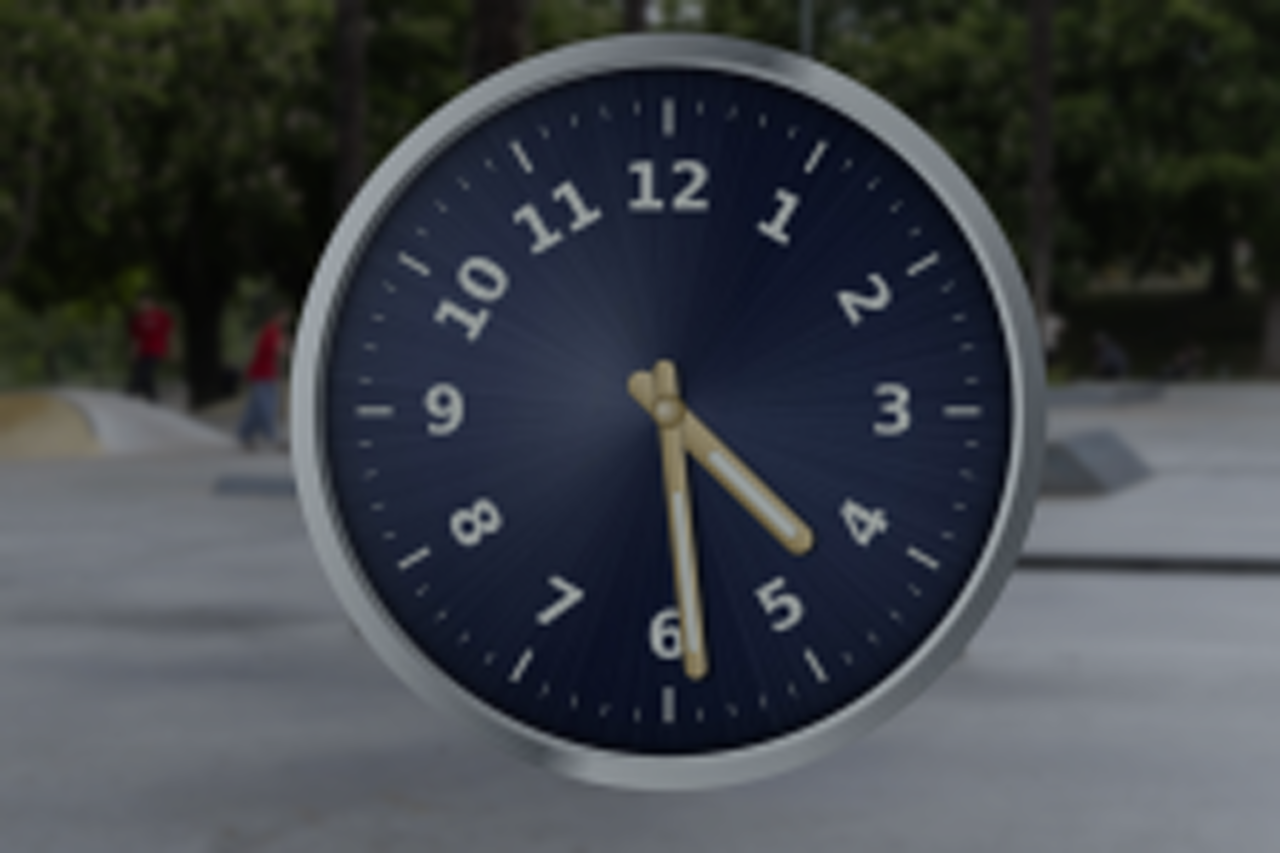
h=4 m=29
